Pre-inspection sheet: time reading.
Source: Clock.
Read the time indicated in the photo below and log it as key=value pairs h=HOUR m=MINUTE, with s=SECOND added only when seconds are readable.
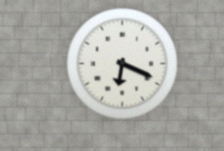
h=6 m=19
